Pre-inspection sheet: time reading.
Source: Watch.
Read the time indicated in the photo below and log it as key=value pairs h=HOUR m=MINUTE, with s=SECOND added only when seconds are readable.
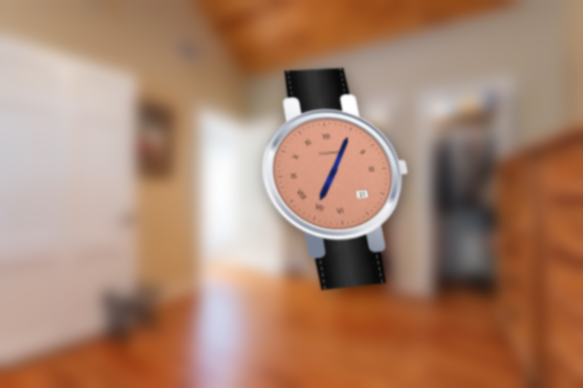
h=7 m=5
